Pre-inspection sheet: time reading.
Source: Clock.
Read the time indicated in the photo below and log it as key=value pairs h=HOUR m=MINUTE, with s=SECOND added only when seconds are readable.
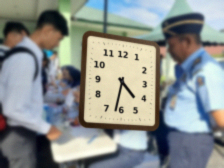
h=4 m=32
